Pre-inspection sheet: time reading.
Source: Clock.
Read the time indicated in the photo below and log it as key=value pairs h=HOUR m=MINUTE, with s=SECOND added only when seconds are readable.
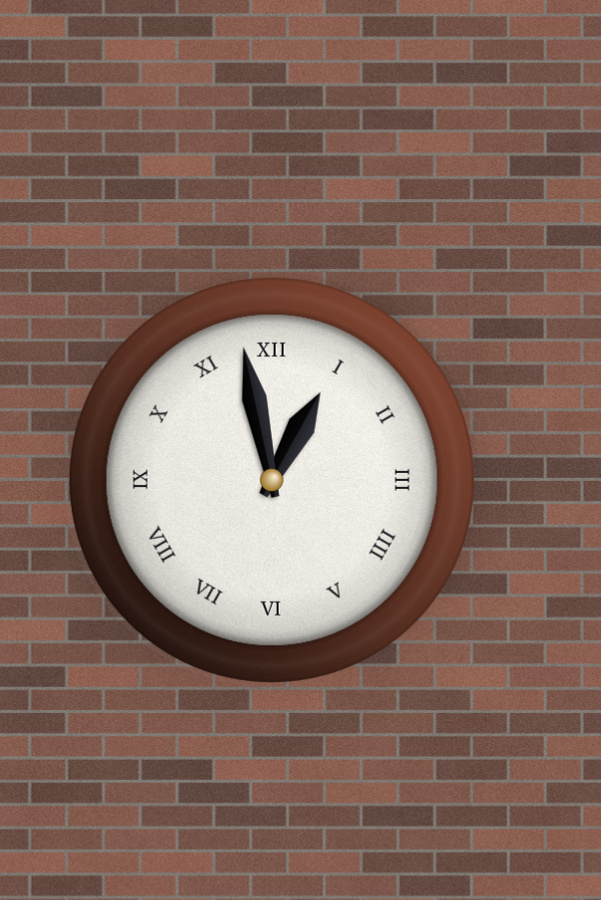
h=12 m=58
